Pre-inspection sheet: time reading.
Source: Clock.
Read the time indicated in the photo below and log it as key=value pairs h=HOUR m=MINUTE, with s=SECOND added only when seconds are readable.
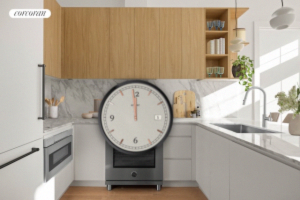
h=11 m=59
